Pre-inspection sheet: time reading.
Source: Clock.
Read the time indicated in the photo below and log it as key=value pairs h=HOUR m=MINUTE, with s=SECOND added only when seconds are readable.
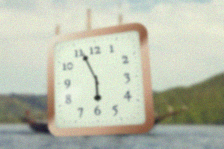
h=5 m=56
